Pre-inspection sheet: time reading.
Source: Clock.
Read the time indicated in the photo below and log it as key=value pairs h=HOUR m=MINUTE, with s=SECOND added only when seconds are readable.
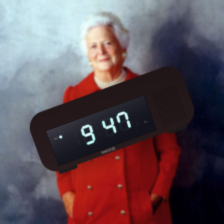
h=9 m=47
